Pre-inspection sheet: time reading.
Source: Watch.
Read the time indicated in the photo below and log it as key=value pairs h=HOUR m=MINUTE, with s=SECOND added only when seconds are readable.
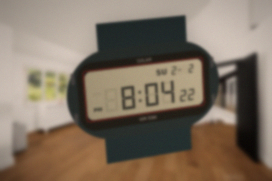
h=8 m=4 s=22
